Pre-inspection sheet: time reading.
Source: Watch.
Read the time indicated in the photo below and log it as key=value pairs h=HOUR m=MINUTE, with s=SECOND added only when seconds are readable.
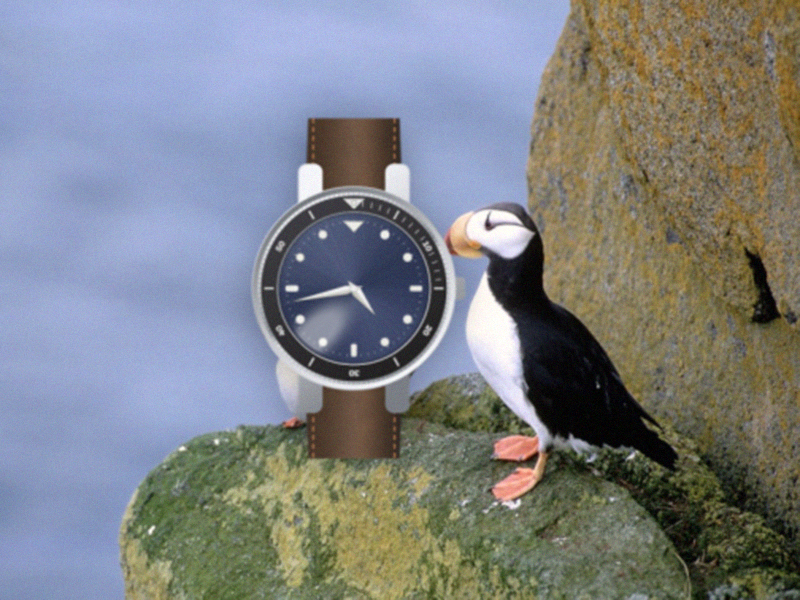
h=4 m=43
